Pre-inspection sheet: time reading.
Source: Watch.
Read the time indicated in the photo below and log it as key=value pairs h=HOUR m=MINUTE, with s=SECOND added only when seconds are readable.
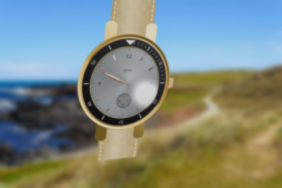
h=9 m=49
